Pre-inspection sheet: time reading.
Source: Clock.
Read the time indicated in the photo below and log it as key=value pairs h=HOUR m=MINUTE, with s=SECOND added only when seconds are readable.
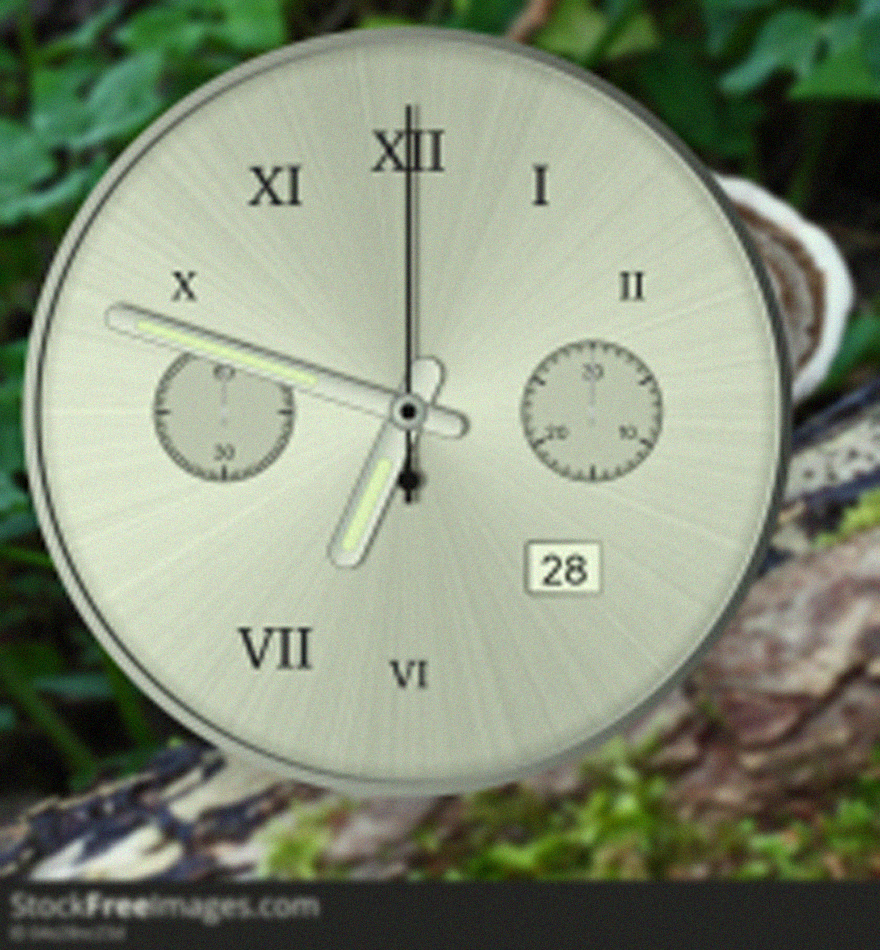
h=6 m=48
